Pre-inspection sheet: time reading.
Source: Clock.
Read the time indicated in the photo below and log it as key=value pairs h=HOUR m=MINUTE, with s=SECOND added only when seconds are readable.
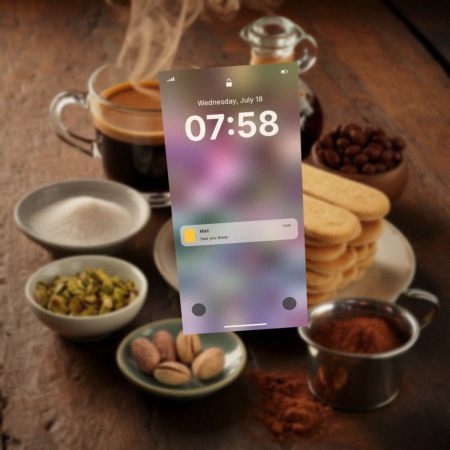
h=7 m=58
